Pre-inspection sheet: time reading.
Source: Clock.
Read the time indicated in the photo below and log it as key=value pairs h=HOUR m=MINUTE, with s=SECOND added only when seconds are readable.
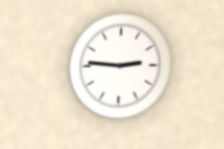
h=2 m=46
